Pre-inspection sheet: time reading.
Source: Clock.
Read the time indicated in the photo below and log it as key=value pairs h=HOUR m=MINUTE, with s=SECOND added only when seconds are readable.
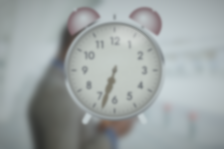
h=6 m=33
